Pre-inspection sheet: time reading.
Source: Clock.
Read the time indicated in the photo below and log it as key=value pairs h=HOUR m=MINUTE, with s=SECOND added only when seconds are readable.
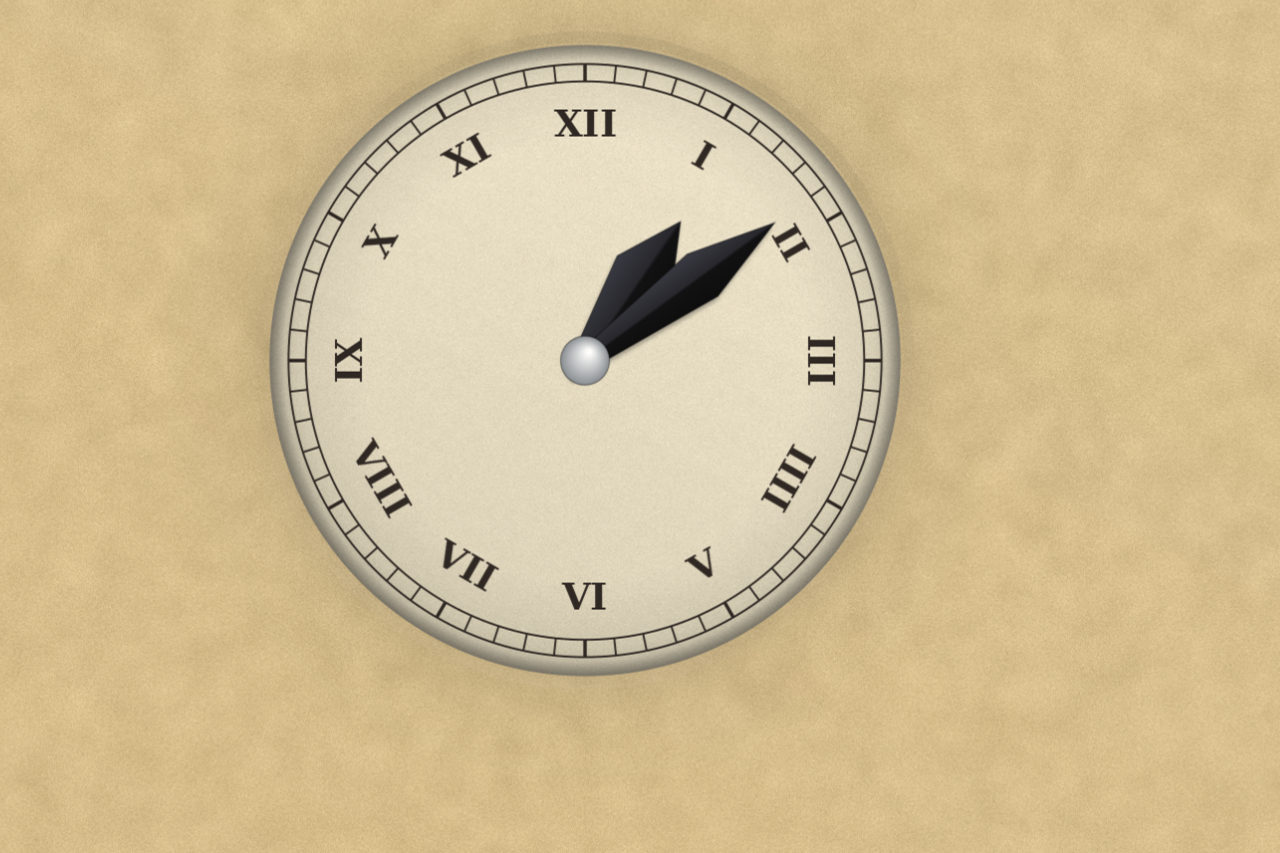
h=1 m=9
